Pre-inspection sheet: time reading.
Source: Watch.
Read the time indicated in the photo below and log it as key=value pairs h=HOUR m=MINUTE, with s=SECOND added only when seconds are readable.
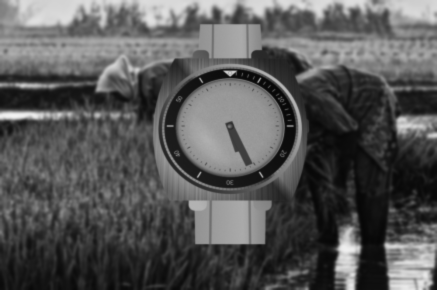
h=5 m=26
